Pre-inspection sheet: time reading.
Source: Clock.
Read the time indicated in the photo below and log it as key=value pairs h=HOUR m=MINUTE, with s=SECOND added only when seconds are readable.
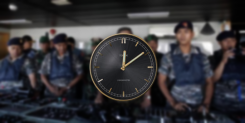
h=12 m=9
